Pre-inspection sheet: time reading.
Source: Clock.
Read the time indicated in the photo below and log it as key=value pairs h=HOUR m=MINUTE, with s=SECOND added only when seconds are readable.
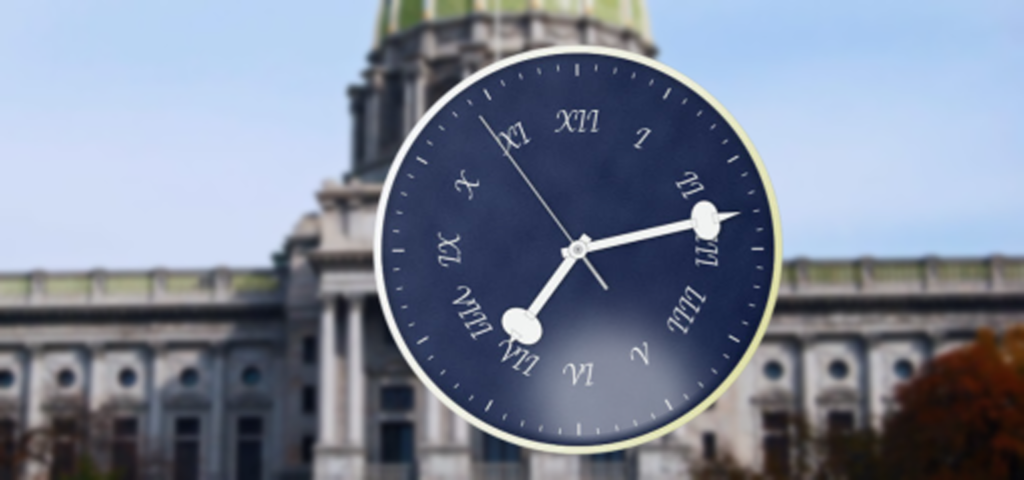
h=7 m=12 s=54
